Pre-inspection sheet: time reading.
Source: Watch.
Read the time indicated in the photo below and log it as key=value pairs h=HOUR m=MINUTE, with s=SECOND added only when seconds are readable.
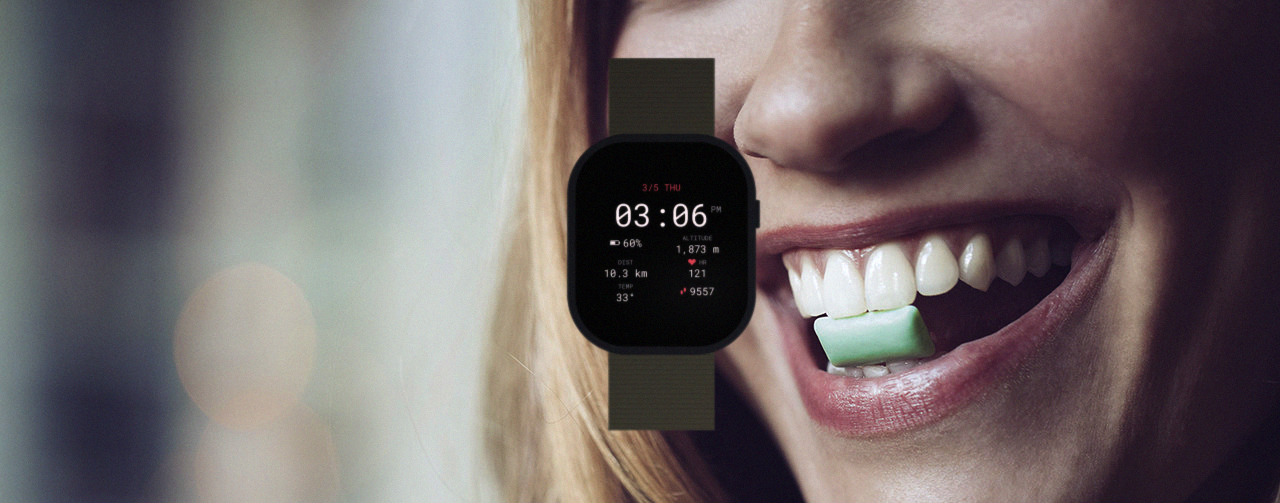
h=3 m=6
